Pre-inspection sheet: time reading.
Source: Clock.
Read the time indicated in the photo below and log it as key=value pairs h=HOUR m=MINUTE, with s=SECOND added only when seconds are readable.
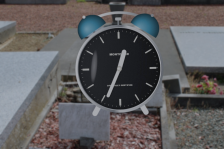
h=12 m=34
